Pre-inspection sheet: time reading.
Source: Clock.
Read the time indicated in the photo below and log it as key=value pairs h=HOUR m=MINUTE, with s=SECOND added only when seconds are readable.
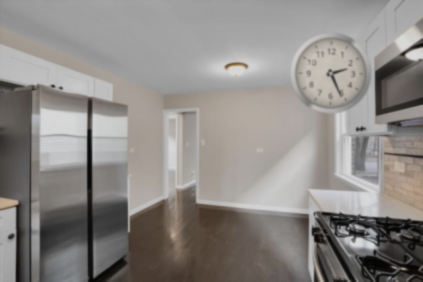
h=2 m=26
